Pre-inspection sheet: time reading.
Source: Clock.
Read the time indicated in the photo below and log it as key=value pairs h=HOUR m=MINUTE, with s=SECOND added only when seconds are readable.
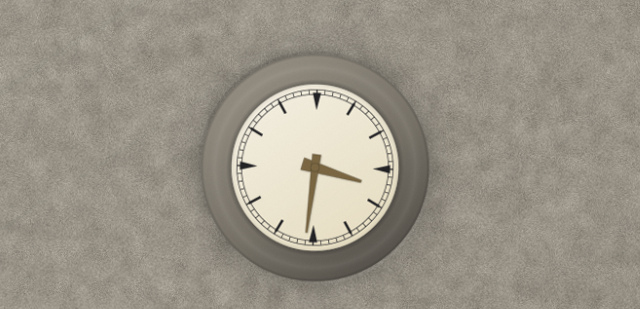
h=3 m=31
